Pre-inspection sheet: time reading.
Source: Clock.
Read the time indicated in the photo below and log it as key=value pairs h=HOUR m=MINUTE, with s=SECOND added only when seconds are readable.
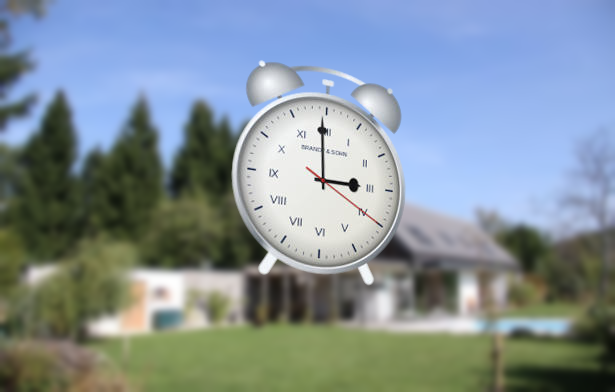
h=2 m=59 s=20
